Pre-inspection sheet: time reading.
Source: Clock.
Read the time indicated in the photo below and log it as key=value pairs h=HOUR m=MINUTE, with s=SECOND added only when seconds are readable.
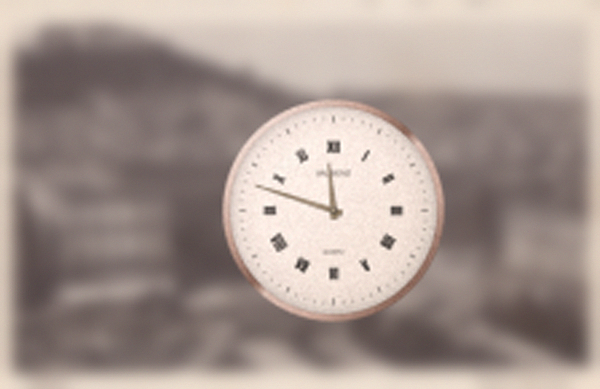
h=11 m=48
